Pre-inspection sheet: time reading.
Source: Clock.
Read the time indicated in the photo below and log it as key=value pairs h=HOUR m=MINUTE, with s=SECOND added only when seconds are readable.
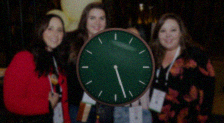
h=5 m=27
